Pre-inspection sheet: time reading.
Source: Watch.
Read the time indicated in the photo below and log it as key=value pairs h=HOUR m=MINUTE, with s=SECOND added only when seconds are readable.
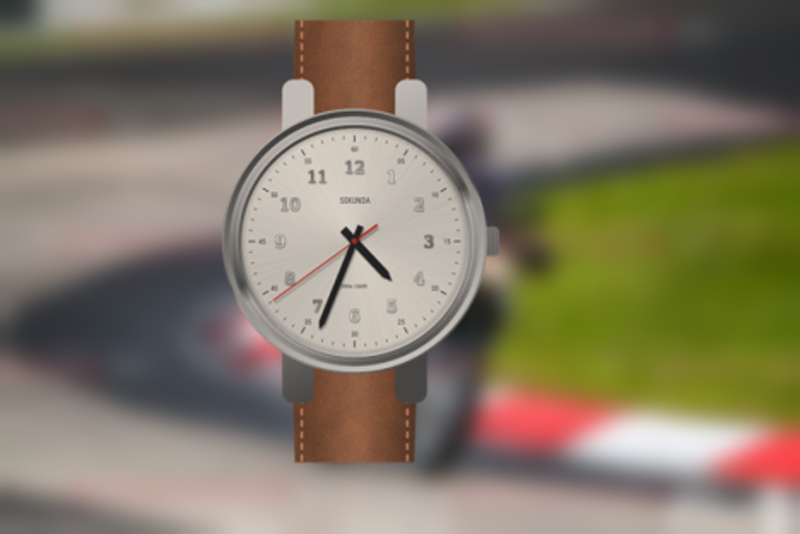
h=4 m=33 s=39
